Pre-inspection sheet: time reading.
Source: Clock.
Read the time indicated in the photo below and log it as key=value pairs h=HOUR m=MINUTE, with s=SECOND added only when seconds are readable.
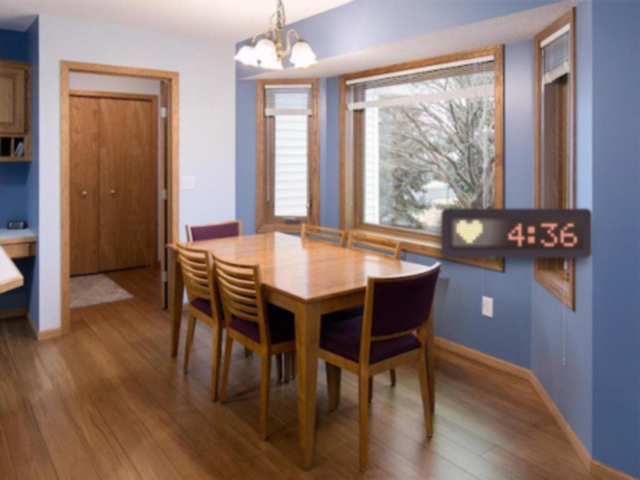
h=4 m=36
